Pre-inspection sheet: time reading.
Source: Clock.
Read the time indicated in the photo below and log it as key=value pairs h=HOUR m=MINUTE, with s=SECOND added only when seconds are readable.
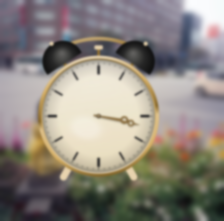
h=3 m=17
